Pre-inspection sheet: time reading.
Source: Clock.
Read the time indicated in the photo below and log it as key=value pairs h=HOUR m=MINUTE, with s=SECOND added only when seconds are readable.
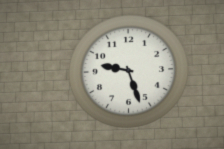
h=9 m=27
